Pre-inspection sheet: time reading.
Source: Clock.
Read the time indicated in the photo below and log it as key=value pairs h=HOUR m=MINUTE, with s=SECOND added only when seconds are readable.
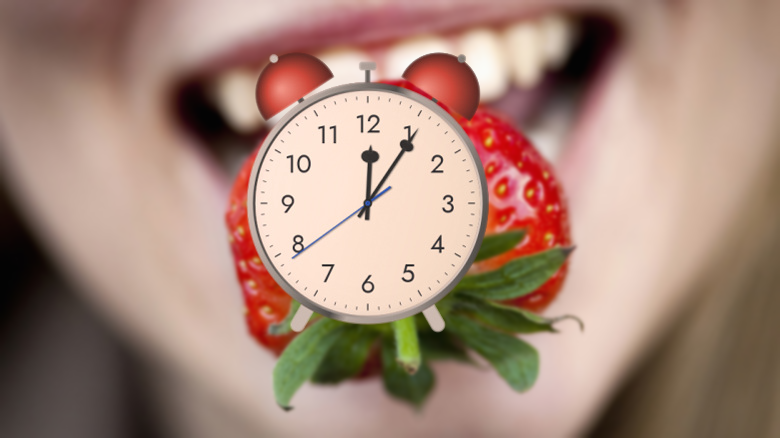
h=12 m=5 s=39
